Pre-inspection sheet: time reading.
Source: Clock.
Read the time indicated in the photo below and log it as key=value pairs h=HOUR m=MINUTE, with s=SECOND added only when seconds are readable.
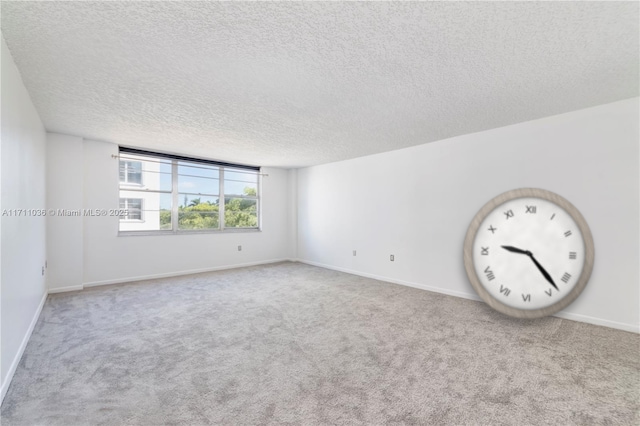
h=9 m=23
